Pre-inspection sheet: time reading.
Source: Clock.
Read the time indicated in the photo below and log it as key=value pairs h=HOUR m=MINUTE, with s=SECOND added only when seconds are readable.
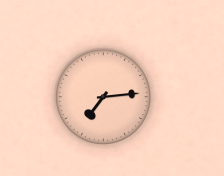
h=7 m=14
